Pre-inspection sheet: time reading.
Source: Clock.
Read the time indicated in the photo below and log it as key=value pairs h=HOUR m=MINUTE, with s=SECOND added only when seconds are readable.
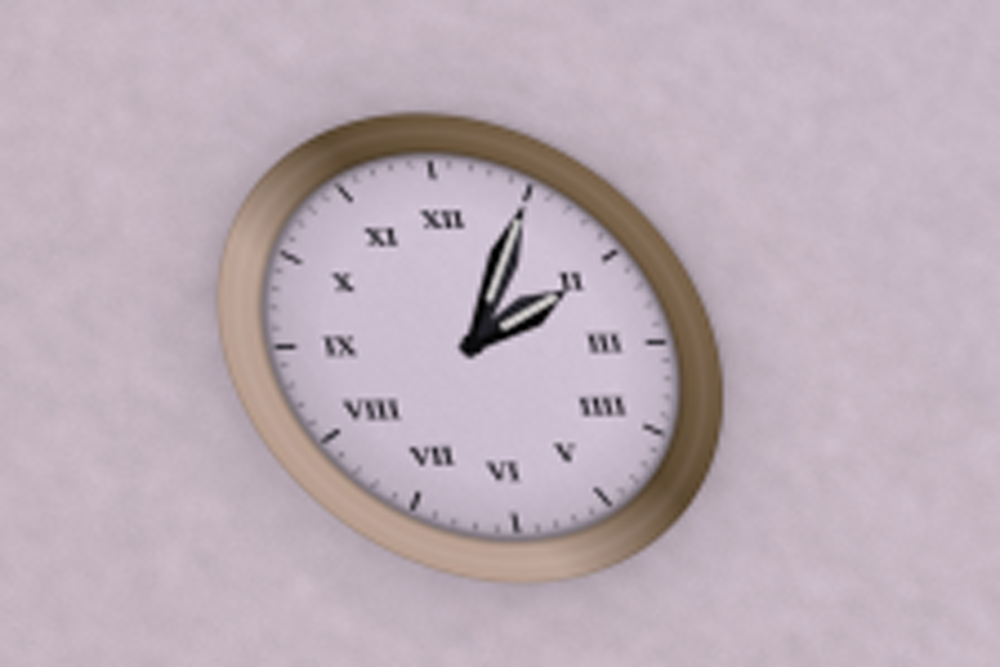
h=2 m=5
